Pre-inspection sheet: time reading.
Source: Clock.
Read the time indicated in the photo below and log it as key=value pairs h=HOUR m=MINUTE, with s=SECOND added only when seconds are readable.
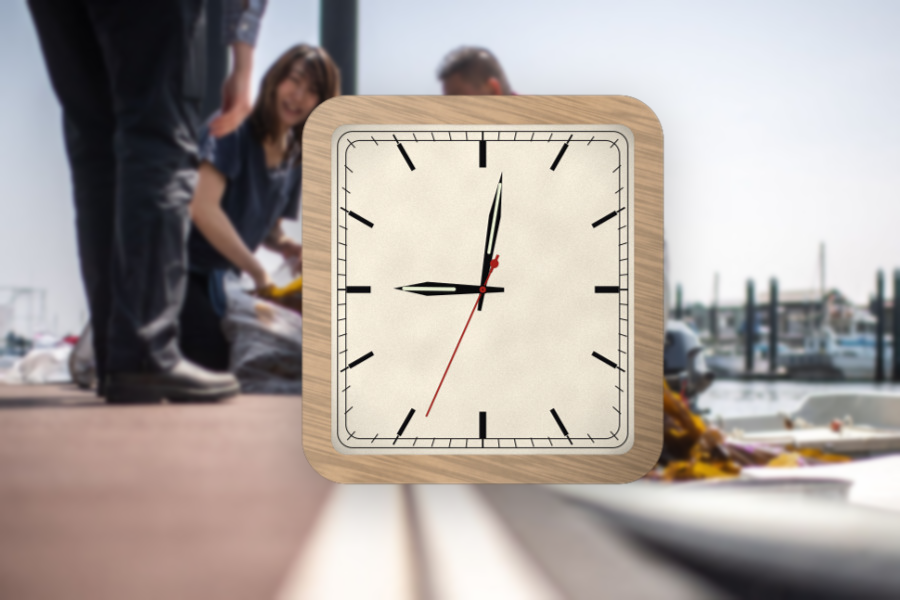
h=9 m=1 s=34
